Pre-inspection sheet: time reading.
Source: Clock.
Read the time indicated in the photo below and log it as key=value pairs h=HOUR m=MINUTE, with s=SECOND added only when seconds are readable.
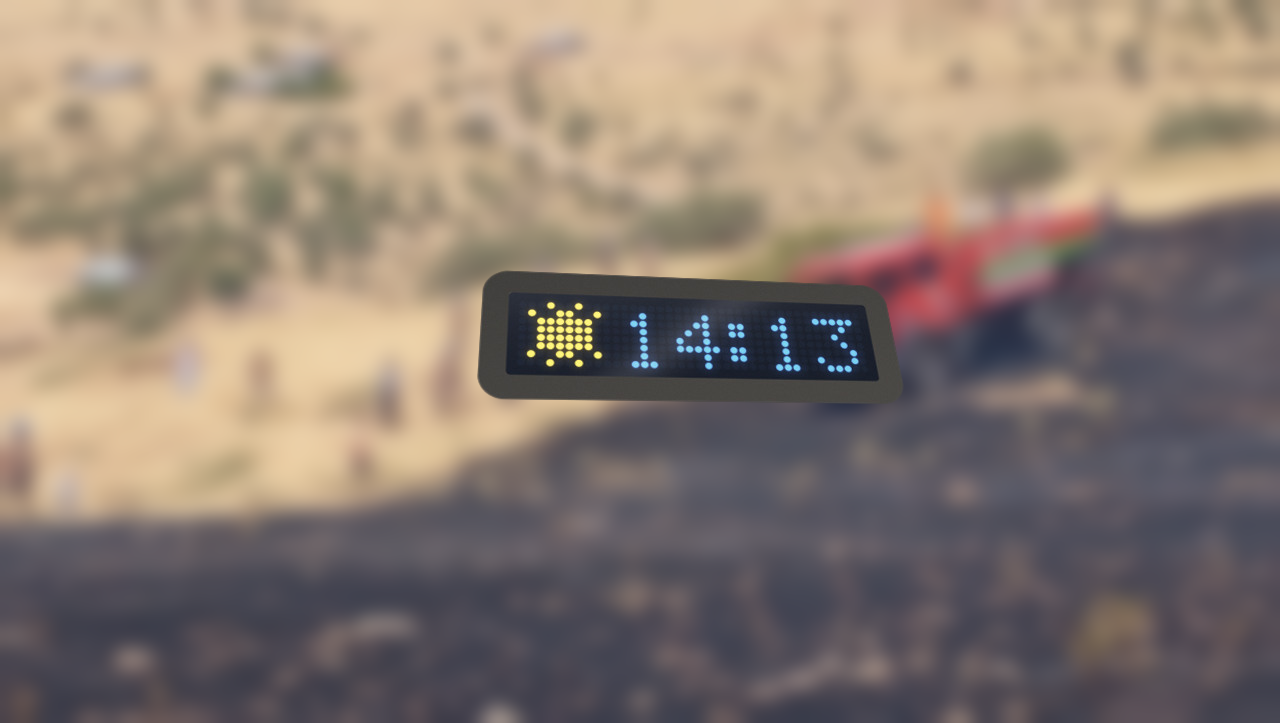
h=14 m=13
